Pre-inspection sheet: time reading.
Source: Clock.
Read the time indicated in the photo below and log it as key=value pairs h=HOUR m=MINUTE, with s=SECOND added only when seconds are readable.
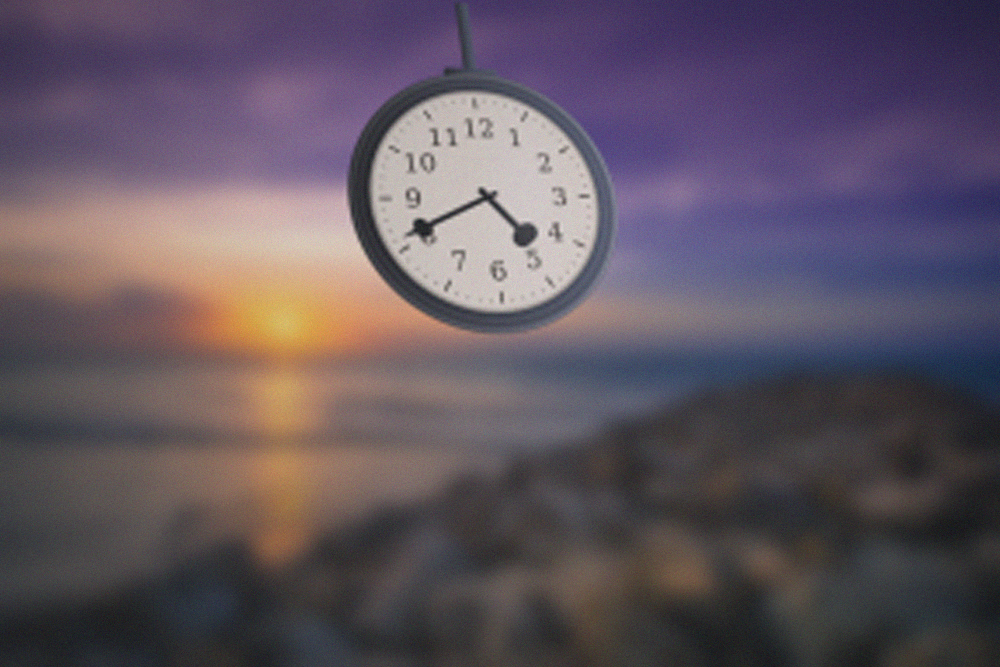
h=4 m=41
